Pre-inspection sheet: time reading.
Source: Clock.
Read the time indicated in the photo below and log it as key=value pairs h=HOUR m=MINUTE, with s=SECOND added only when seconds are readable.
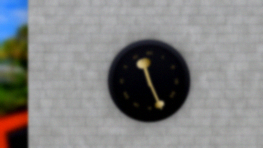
h=11 m=26
